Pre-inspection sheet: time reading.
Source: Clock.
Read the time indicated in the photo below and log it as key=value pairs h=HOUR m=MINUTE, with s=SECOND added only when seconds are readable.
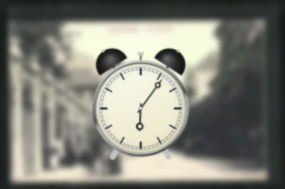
h=6 m=6
